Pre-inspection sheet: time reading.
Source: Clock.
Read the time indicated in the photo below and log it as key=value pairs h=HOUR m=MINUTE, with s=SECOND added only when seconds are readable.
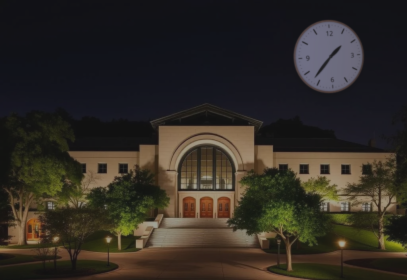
h=1 m=37
